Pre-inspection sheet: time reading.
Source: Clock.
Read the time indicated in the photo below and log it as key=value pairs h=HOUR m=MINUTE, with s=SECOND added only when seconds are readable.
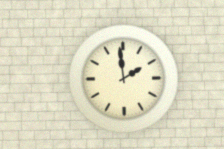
h=1 m=59
